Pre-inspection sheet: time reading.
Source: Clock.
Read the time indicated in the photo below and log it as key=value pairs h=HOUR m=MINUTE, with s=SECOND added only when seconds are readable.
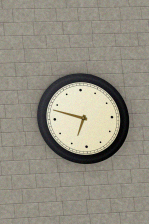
h=6 m=48
